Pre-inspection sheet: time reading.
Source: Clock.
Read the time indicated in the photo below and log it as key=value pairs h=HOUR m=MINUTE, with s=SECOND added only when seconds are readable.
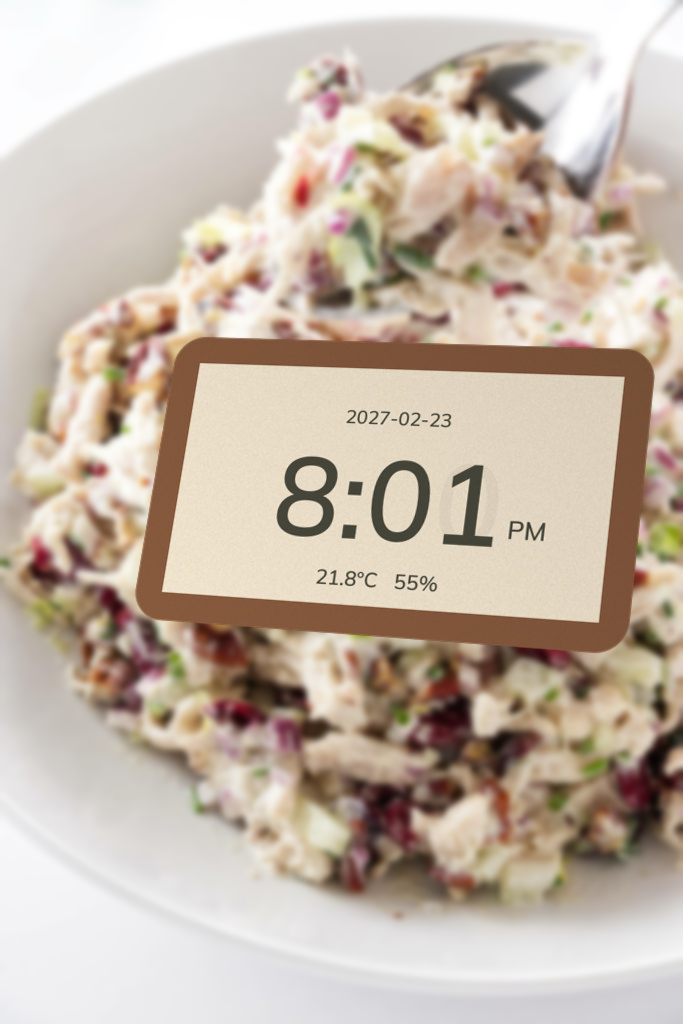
h=8 m=1
